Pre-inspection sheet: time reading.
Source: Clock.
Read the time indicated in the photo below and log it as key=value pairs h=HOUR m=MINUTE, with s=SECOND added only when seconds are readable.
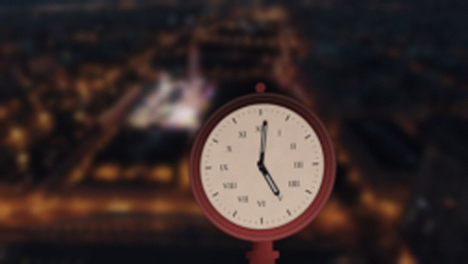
h=5 m=1
